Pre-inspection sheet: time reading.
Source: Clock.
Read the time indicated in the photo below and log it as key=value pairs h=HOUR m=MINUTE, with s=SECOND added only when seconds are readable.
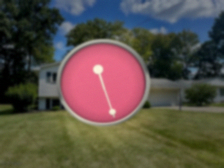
h=11 m=27
